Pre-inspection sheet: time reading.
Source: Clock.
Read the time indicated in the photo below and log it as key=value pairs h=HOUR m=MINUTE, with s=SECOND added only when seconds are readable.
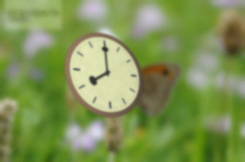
h=8 m=0
